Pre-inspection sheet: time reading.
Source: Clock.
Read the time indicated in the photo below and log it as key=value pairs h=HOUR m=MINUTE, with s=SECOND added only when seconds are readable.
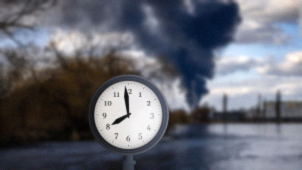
h=7 m=59
